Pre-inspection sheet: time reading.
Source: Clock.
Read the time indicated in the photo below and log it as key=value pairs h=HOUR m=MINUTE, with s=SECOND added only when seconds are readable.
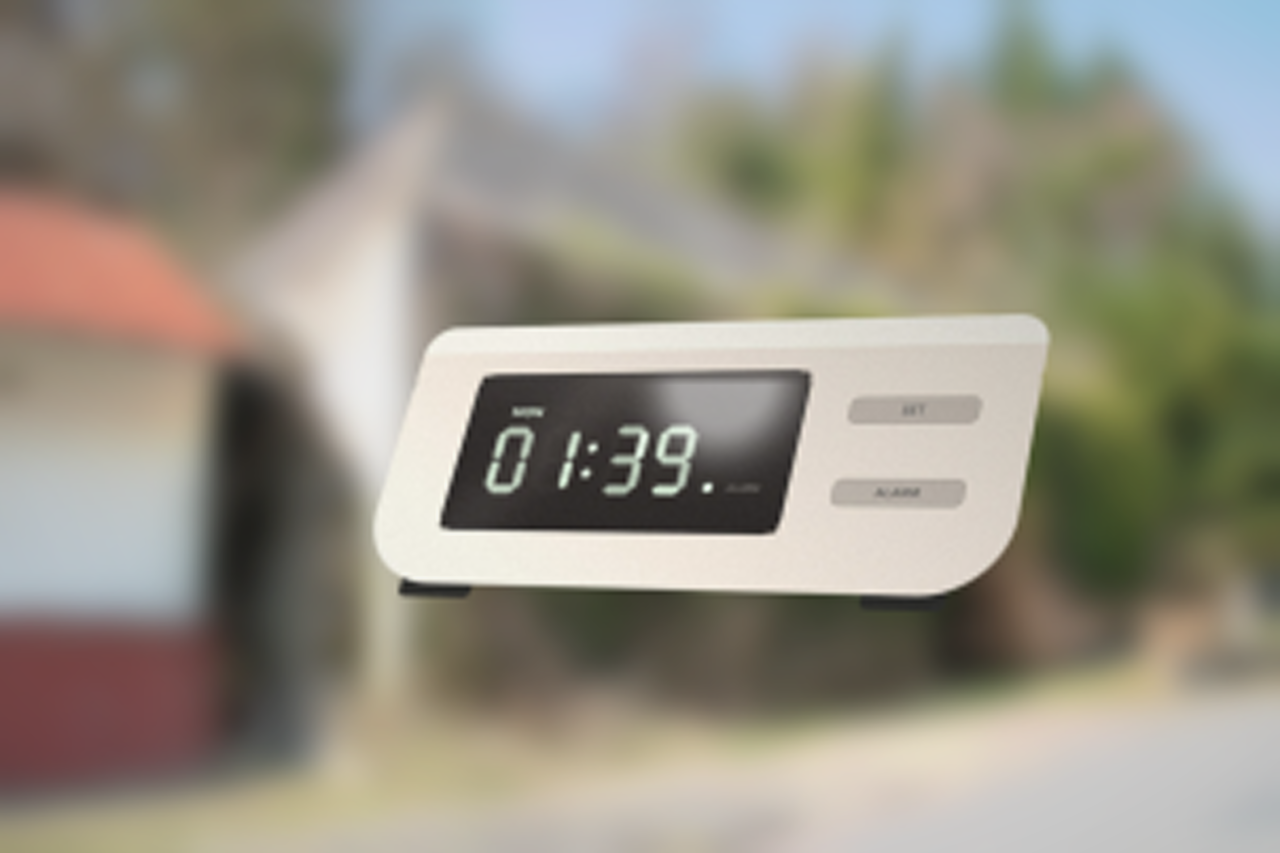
h=1 m=39
